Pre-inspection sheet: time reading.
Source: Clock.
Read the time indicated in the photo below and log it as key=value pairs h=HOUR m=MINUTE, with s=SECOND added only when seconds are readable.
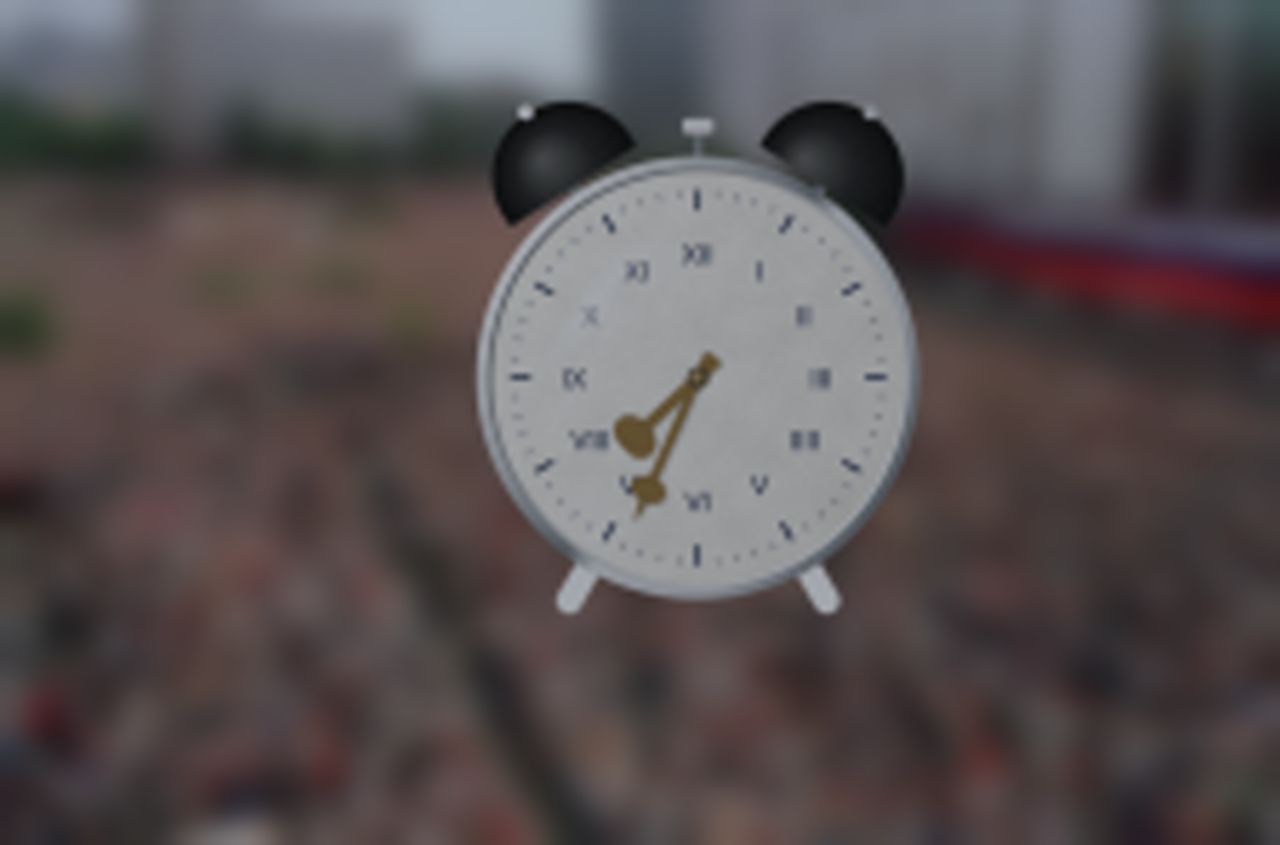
h=7 m=34
